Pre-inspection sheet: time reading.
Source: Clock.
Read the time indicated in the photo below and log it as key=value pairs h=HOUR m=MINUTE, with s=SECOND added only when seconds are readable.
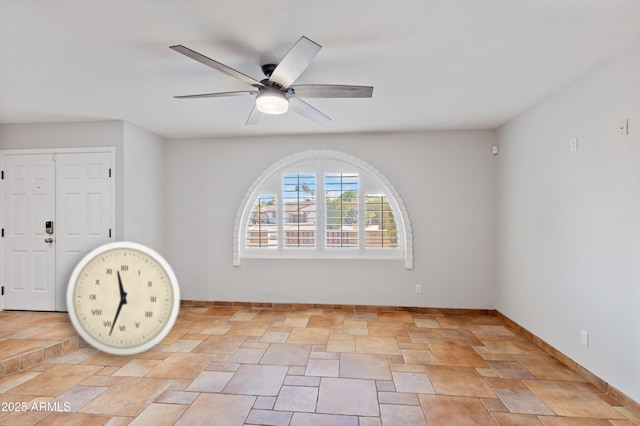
h=11 m=33
